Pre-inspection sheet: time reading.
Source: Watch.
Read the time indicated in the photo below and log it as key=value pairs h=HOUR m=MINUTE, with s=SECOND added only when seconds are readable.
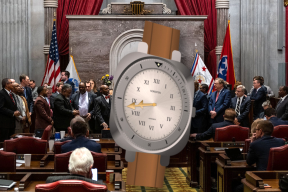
h=8 m=43
